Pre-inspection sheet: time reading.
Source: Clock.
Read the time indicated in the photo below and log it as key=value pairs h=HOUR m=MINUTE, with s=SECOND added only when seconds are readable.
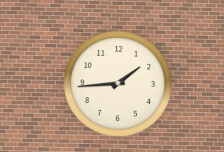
h=1 m=44
